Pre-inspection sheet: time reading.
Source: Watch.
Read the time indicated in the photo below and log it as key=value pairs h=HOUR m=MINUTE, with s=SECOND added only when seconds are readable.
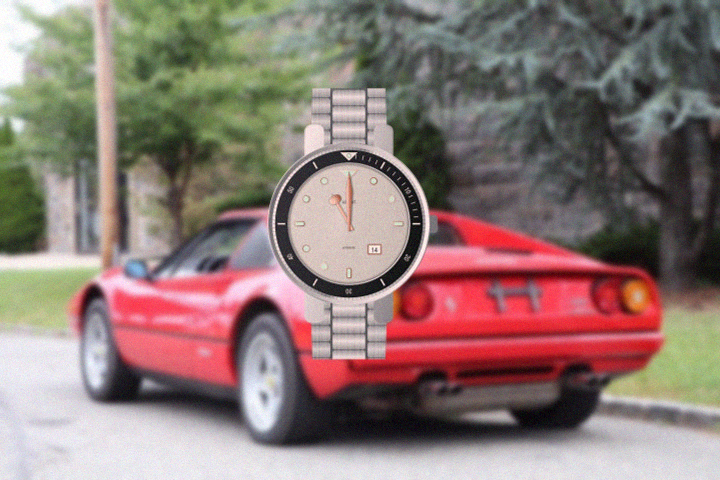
h=11 m=0
